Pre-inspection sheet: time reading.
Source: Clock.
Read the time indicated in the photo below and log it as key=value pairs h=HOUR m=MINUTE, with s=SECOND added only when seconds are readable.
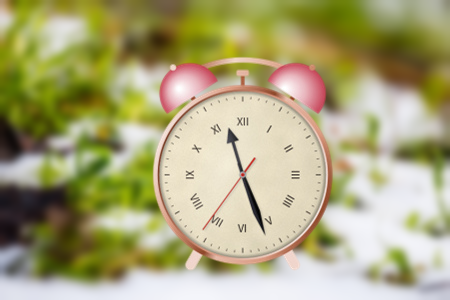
h=11 m=26 s=36
